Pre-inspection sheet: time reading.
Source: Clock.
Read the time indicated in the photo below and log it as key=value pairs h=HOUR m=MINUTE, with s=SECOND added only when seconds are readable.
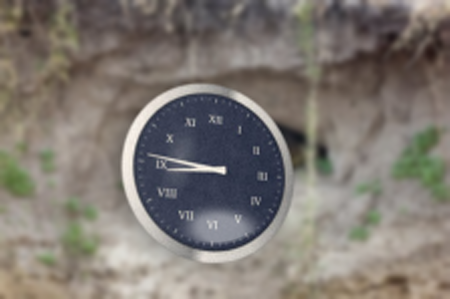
h=8 m=46
